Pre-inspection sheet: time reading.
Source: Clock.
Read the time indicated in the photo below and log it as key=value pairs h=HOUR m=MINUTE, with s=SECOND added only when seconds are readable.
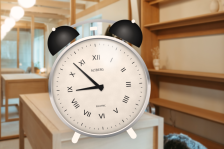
h=8 m=53
